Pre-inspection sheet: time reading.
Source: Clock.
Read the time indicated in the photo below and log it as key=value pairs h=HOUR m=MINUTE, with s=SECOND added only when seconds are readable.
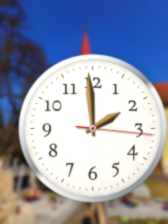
h=1 m=59 s=16
